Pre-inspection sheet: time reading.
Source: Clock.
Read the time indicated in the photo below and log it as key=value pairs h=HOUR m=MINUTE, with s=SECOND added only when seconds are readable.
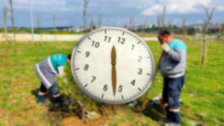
h=11 m=27
